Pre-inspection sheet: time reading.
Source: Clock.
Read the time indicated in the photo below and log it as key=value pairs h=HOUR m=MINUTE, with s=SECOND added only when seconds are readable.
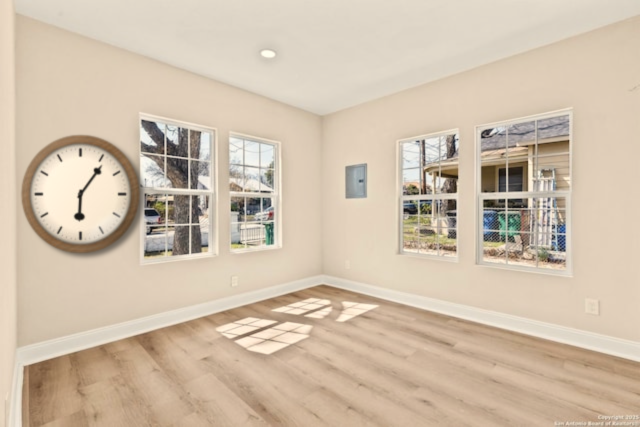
h=6 m=6
